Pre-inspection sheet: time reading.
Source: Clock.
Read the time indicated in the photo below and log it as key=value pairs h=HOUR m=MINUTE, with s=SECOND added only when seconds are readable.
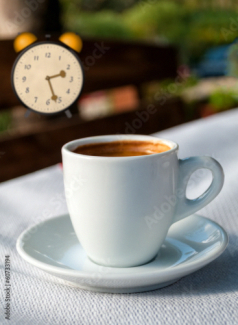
h=2 m=27
